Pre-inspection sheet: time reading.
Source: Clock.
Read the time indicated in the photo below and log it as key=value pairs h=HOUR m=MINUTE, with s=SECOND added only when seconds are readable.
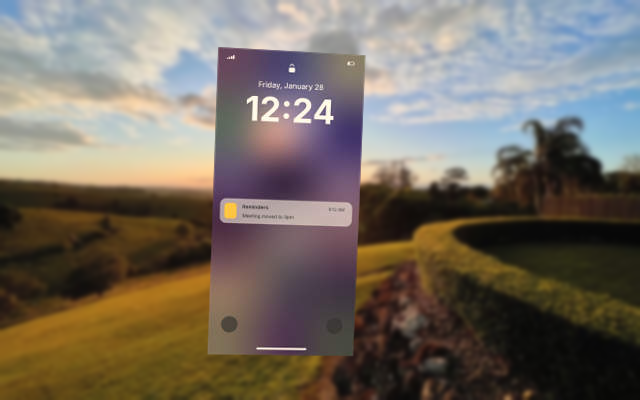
h=12 m=24
